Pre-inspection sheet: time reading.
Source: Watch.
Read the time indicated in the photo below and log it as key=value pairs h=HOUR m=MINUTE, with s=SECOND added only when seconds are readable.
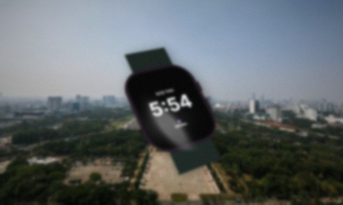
h=5 m=54
